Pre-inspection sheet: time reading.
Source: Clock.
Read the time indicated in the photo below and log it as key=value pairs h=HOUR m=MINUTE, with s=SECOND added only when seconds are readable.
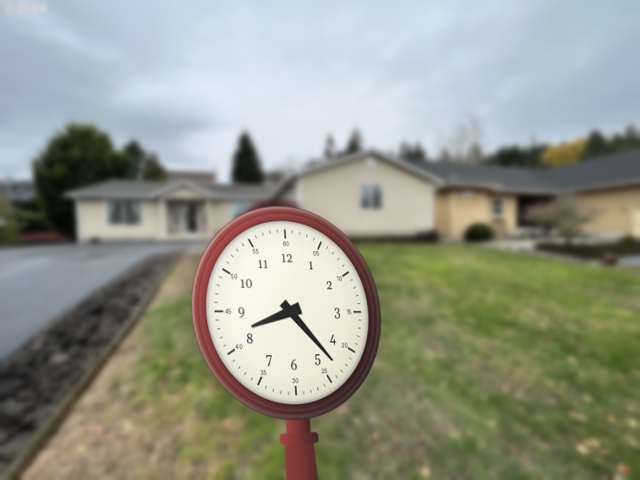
h=8 m=23
